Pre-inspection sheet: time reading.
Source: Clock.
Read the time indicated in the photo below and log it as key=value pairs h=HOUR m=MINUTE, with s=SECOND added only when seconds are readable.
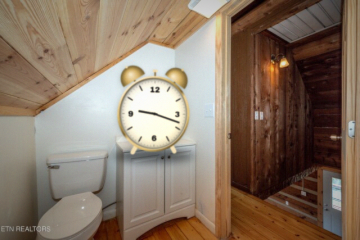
h=9 m=18
